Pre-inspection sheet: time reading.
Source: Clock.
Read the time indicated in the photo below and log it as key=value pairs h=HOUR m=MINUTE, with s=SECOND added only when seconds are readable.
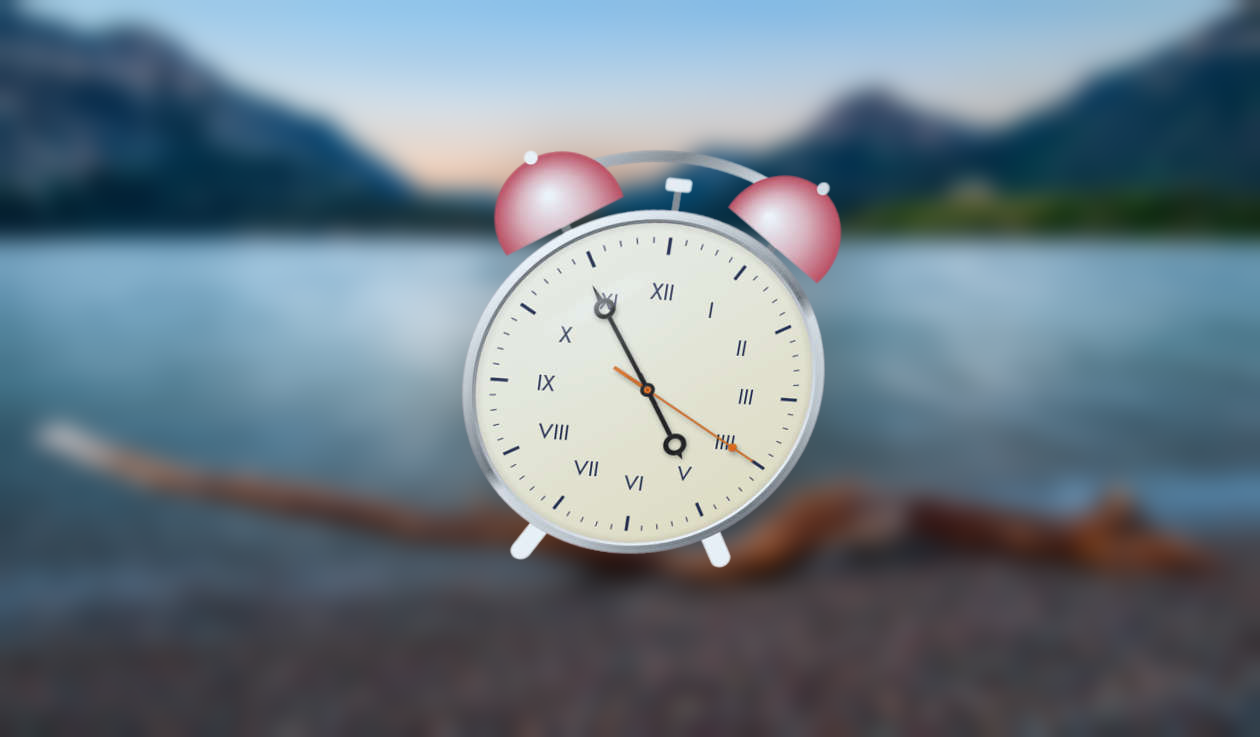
h=4 m=54 s=20
